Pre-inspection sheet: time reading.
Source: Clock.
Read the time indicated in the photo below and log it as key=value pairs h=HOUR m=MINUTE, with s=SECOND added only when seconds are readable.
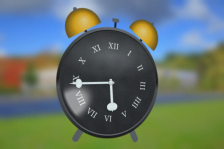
h=5 m=44
